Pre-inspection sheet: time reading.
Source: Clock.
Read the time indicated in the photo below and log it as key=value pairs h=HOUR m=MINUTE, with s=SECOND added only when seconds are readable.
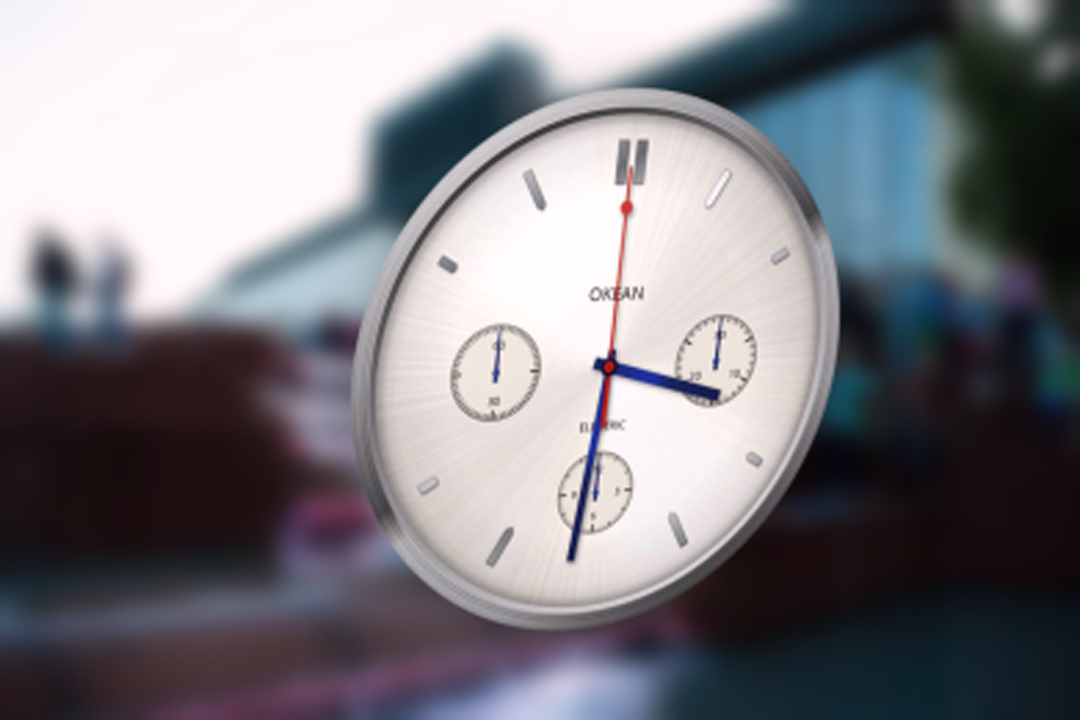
h=3 m=31
